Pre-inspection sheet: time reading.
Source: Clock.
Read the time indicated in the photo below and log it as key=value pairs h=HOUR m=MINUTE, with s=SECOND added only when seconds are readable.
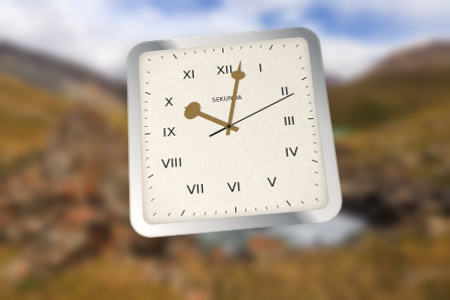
h=10 m=2 s=11
